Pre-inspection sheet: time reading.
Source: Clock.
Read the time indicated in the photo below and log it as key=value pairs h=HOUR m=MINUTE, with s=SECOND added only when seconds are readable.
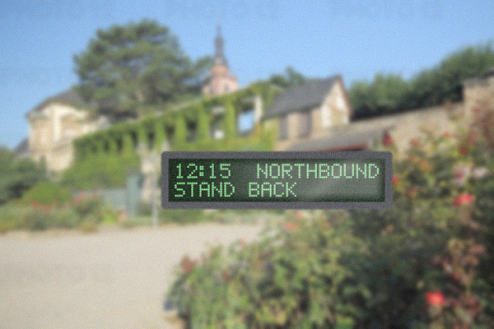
h=12 m=15
